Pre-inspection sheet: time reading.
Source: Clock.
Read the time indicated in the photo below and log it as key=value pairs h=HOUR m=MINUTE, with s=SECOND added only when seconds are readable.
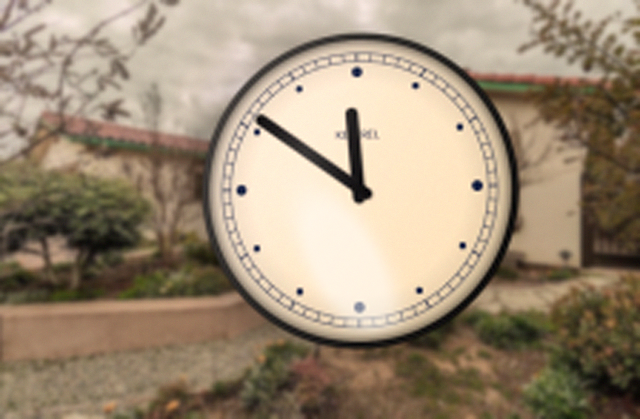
h=11 m=51
